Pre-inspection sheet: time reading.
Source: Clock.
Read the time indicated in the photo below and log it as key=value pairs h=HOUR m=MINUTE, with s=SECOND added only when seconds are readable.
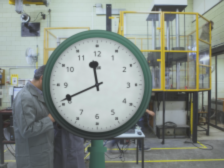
h=11 m=41
